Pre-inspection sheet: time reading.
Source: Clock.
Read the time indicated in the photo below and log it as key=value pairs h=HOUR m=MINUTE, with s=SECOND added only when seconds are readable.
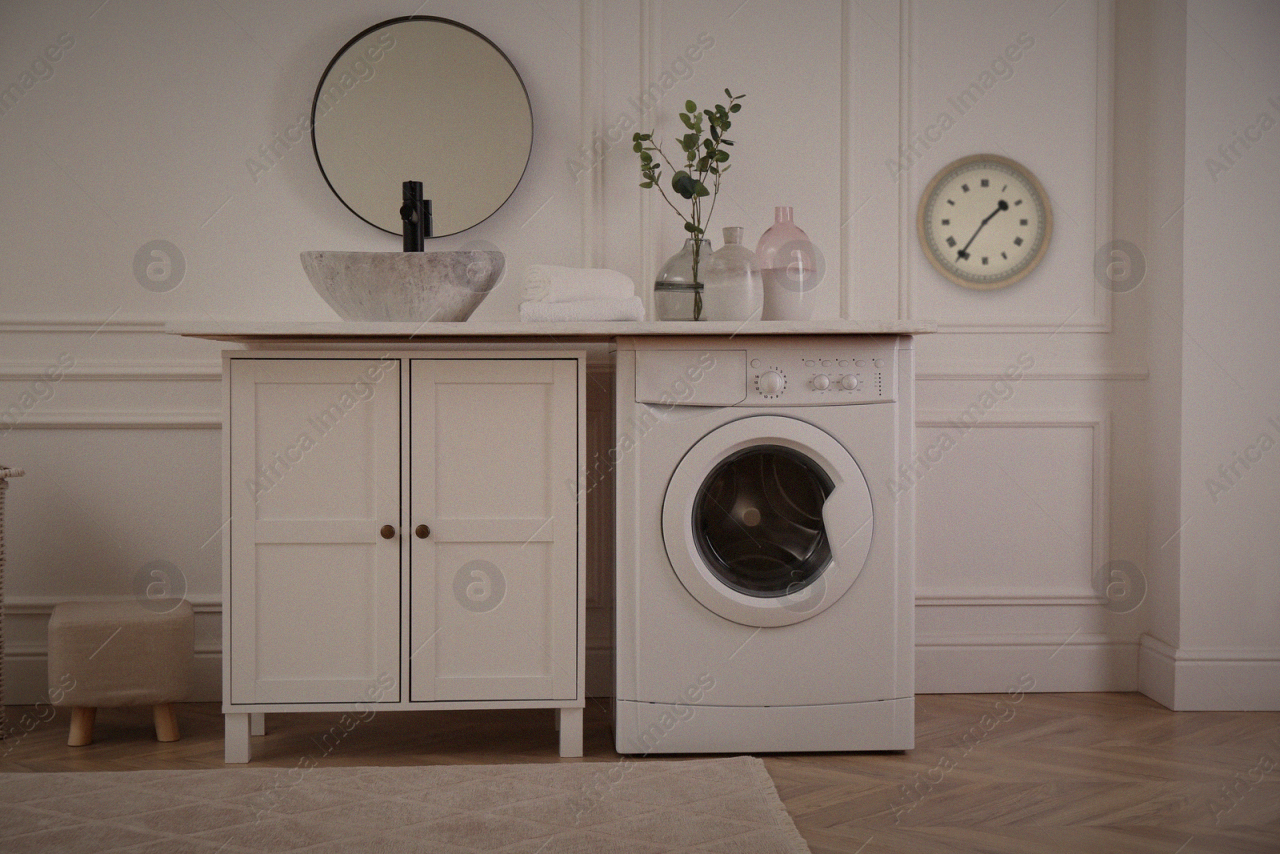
h=1 m=36
